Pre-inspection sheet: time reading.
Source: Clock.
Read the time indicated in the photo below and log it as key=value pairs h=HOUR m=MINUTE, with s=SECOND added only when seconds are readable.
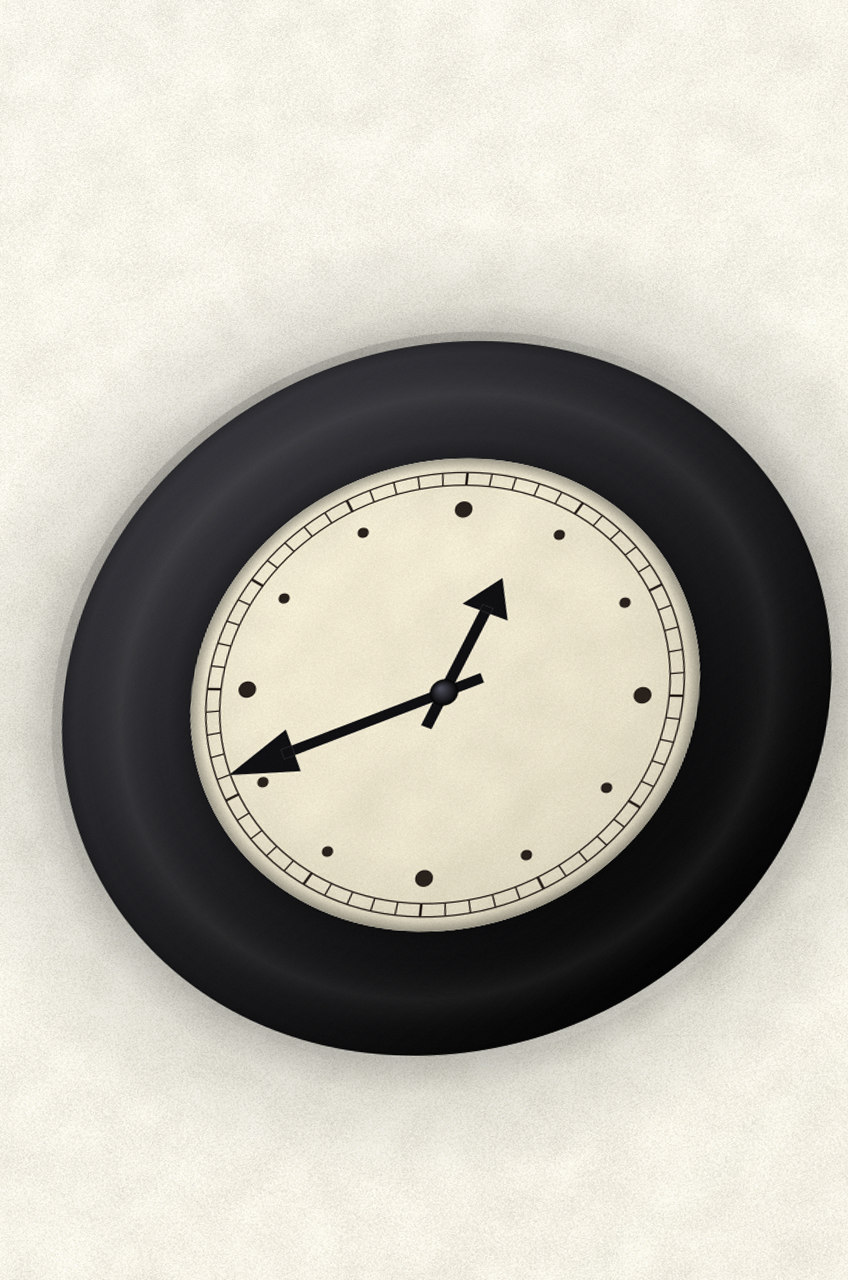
h=12 m=41
